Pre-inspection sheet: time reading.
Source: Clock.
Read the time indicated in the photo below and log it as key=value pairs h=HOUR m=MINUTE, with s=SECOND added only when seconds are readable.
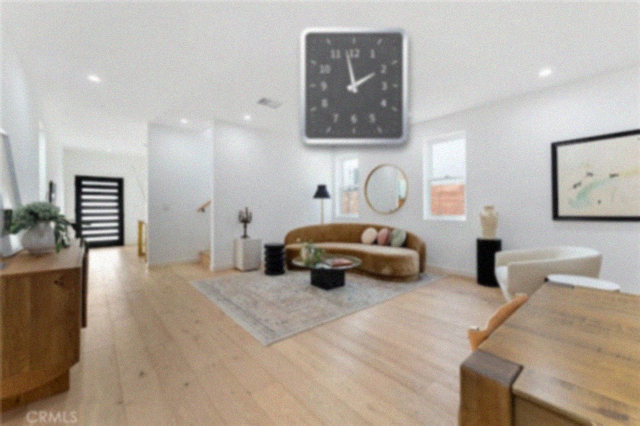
h=1 m=58
